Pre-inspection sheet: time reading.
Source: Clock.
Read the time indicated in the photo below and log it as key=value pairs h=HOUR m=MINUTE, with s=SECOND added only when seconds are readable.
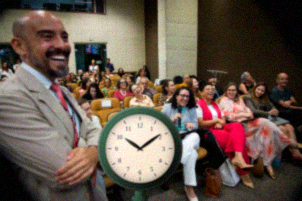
h=10 m=9
